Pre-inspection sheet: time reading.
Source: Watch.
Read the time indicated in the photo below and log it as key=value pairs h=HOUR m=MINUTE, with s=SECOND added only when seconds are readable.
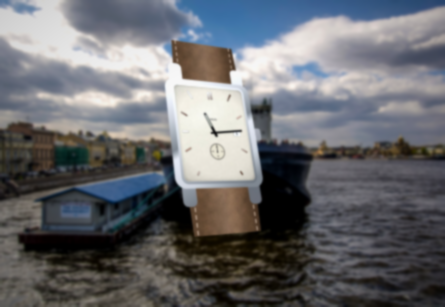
h=11 m=14
